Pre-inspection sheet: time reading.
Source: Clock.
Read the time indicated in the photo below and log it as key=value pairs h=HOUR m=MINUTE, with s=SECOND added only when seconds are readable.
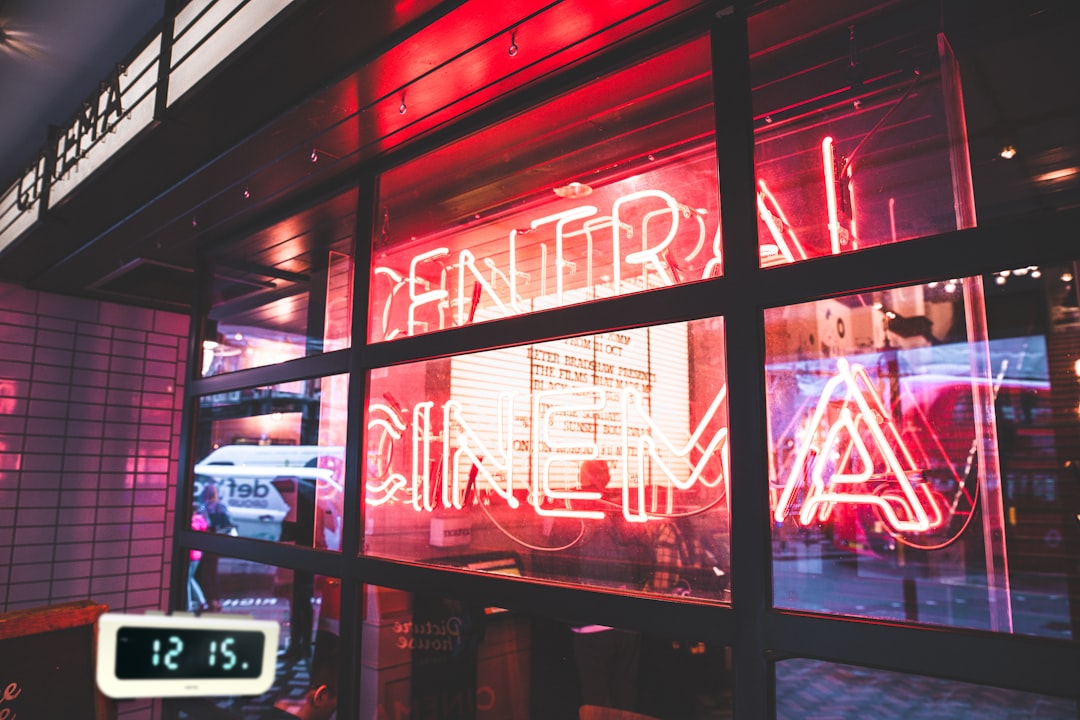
h=12 m=15
